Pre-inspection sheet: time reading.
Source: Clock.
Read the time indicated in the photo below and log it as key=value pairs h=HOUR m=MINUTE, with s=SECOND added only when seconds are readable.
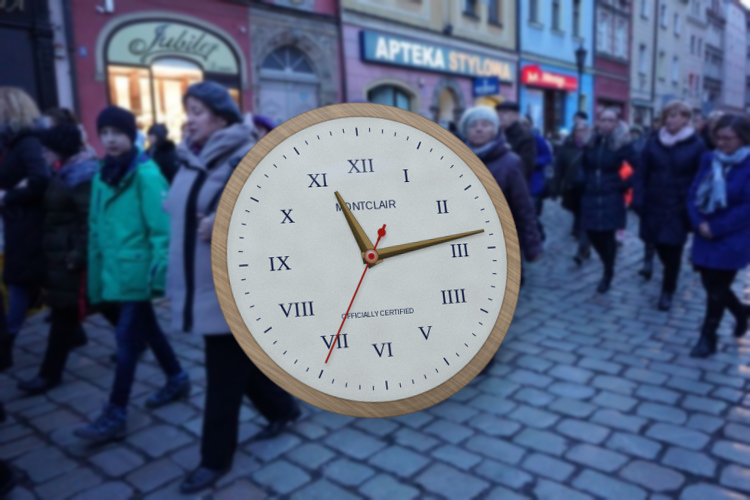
h=11 m=13 s=35
